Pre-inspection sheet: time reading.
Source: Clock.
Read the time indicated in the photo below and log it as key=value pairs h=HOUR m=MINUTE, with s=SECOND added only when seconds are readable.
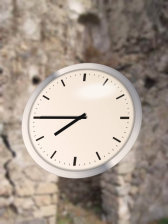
h=7 m=45
